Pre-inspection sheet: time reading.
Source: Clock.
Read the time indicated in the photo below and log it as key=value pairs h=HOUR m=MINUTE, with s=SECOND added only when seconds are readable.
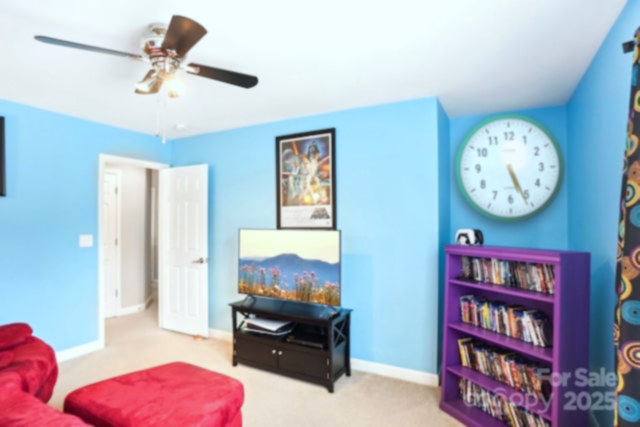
h=5 m=26
